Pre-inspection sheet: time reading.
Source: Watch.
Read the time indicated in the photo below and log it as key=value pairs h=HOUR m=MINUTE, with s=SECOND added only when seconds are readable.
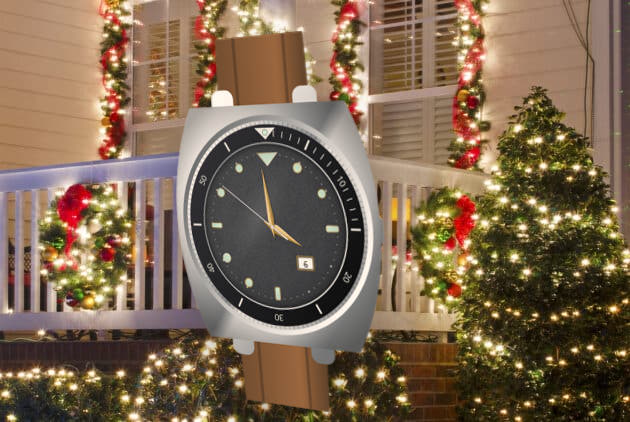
h=3 m=58 s=51
